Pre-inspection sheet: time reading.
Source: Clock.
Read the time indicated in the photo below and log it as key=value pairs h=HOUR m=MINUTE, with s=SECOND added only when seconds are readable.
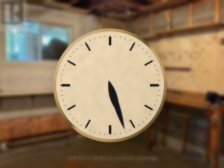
h=5 m=27
